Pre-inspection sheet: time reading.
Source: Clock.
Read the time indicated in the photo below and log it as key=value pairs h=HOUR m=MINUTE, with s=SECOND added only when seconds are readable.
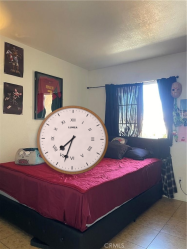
h=7 m=33
